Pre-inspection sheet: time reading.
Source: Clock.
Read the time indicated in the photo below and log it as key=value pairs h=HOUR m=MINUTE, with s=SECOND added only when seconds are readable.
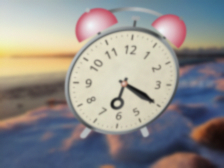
h=6 m=20
